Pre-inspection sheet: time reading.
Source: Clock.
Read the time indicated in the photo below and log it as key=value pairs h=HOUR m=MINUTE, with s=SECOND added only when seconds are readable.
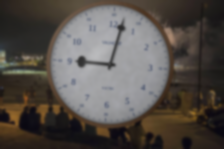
h=9 m=2
